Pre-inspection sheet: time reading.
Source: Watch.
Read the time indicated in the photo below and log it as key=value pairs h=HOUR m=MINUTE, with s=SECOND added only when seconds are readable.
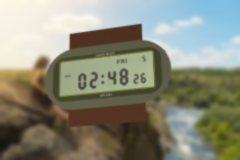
h=2 m=48 s=26
